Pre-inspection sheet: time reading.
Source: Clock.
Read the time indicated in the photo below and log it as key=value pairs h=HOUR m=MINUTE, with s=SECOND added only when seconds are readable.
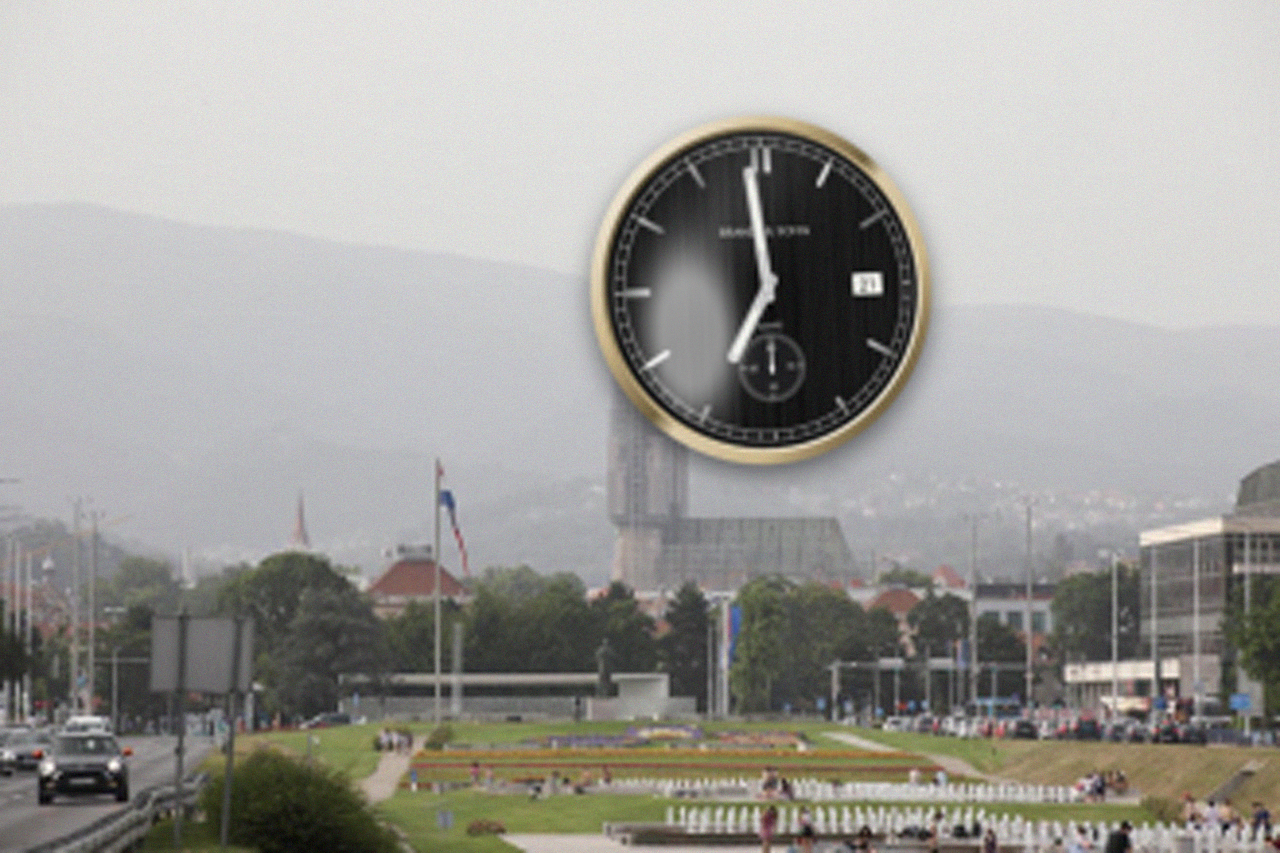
h=6 m=59
